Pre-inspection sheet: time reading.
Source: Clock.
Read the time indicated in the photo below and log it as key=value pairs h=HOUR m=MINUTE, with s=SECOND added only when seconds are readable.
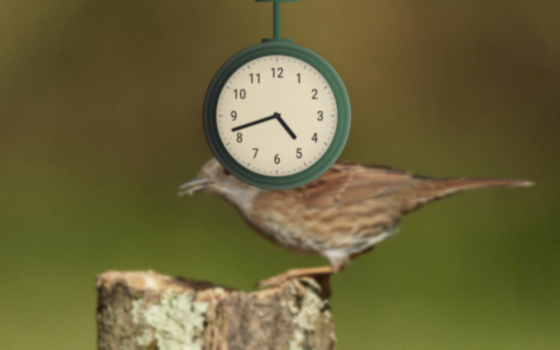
h=4 m=42
